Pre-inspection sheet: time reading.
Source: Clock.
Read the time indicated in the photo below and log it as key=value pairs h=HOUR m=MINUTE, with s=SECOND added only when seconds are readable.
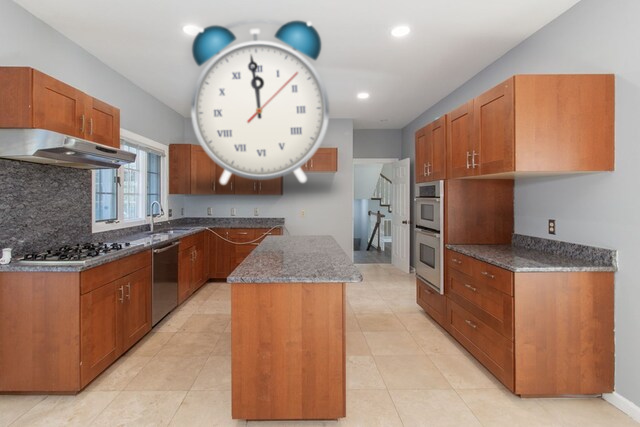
h=11 m=59 s=8
